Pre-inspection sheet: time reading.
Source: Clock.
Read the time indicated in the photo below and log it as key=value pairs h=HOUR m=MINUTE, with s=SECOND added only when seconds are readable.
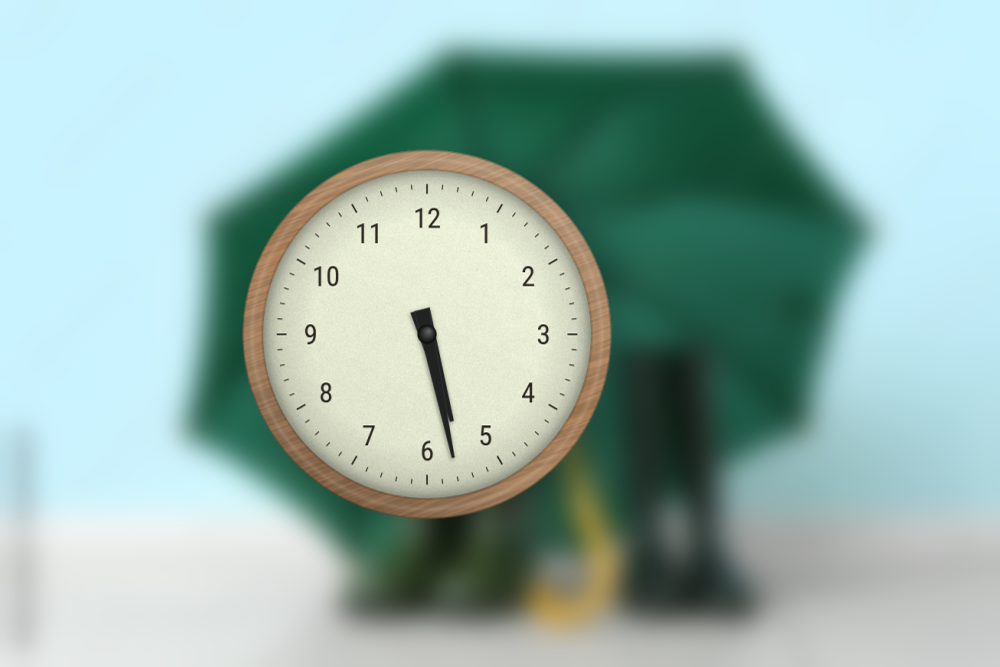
h=5 m=28
